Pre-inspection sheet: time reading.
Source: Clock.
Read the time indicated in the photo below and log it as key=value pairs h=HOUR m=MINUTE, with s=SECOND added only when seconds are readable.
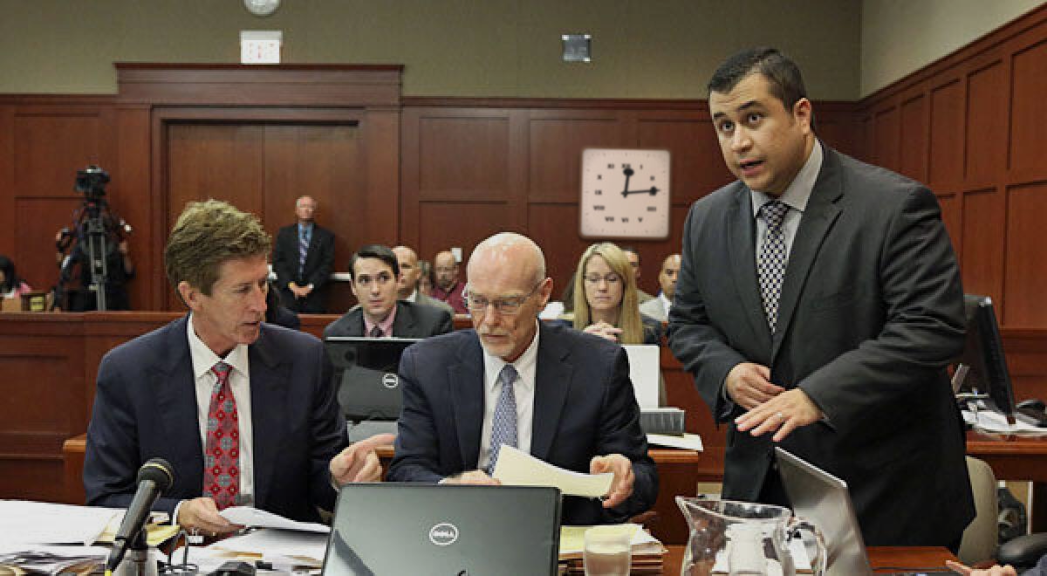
h=12 m=14
